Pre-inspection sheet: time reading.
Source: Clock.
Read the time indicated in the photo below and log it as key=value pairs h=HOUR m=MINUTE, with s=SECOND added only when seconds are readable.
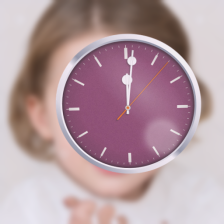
h=12 m=1 s=7
